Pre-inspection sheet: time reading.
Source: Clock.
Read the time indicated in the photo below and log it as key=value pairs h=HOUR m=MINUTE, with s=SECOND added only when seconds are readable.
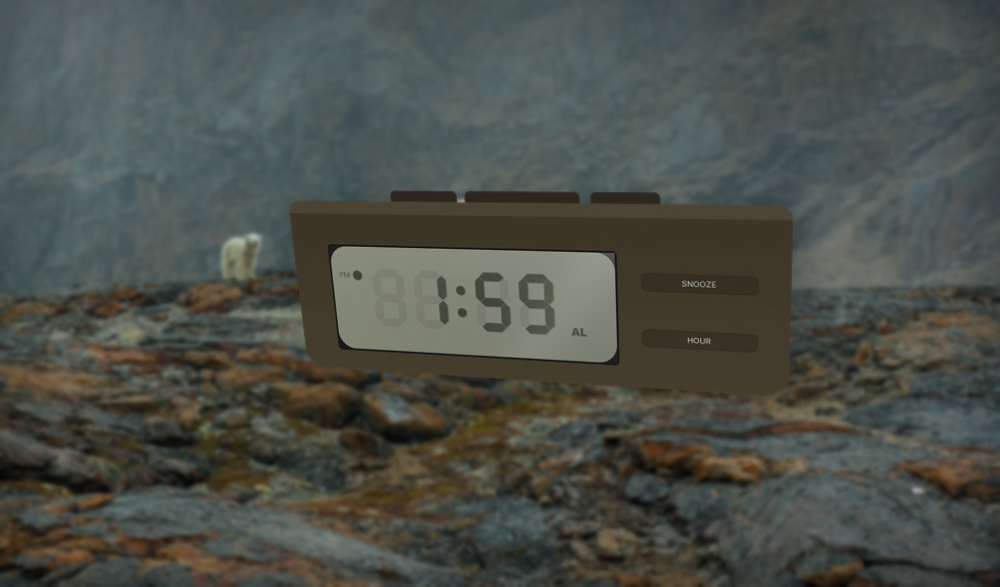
h=1 m=59
